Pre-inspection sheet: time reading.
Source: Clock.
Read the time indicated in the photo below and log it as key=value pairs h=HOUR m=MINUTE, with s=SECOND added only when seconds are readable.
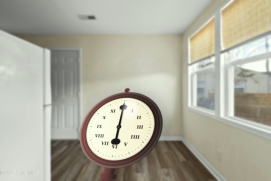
h=6 m=0
